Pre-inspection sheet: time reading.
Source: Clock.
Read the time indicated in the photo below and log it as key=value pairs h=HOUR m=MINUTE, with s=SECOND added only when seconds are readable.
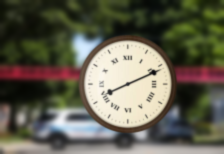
h=8 m=11
